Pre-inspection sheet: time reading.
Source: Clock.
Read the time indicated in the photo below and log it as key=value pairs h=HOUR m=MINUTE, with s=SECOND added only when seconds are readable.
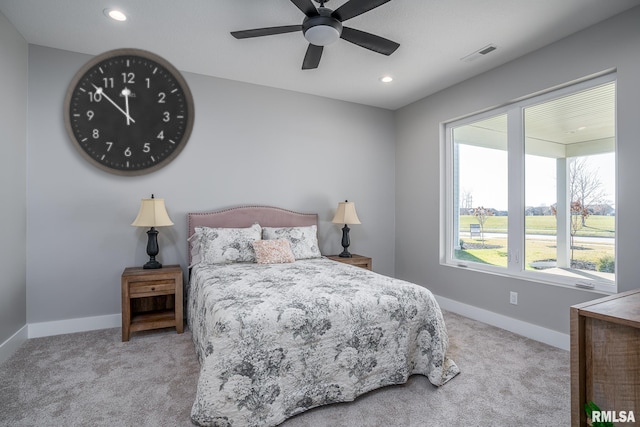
h=11 m=52
